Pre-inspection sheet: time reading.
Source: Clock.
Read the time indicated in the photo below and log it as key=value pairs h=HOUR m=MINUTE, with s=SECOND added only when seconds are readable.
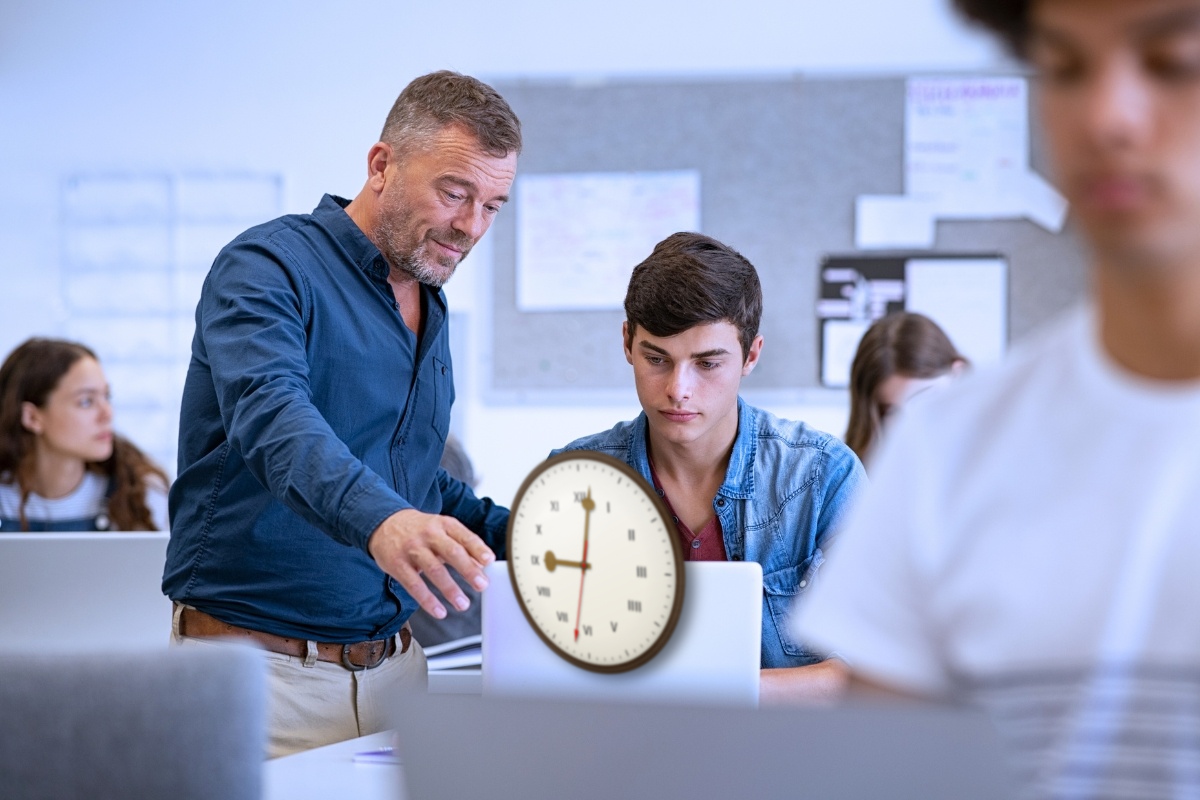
h=9 m=1 s=32
